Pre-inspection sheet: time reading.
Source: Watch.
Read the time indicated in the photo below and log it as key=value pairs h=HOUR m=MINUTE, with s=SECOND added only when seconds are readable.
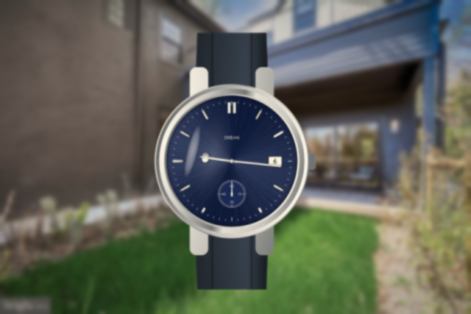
h=9 m=16
